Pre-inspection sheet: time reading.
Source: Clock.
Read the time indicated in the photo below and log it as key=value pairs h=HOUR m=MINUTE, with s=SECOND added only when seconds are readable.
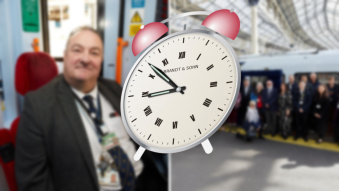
h=8 m=52
